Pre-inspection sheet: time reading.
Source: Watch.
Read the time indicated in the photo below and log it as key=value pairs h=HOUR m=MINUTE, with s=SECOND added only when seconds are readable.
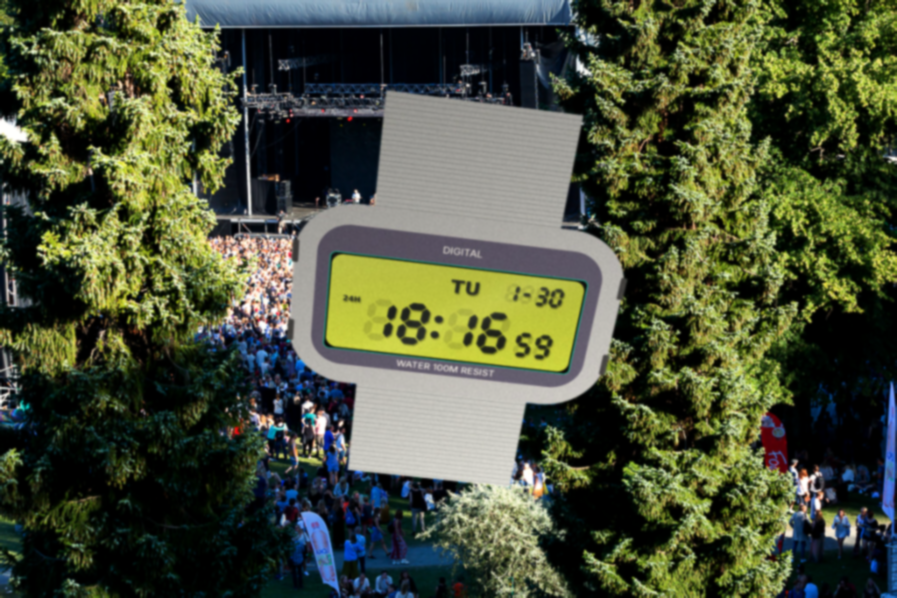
h=18 m=16 s=59
